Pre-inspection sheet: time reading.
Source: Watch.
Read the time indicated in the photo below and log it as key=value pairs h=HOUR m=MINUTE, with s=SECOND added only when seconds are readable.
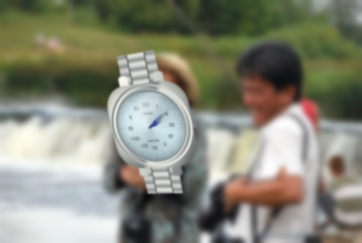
h=2 m=9
